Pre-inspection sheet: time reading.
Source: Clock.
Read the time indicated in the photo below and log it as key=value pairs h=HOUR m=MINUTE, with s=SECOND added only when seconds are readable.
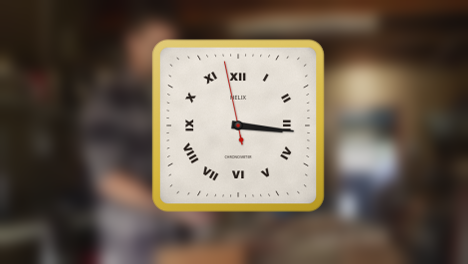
h=3 m=15 s=58
